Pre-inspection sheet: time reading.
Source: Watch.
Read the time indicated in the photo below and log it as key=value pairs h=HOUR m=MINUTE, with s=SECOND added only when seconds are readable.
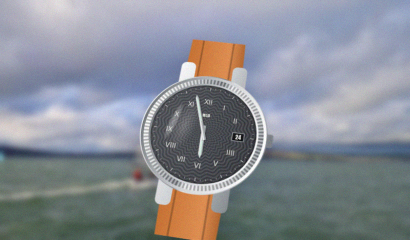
h=5 m=57
